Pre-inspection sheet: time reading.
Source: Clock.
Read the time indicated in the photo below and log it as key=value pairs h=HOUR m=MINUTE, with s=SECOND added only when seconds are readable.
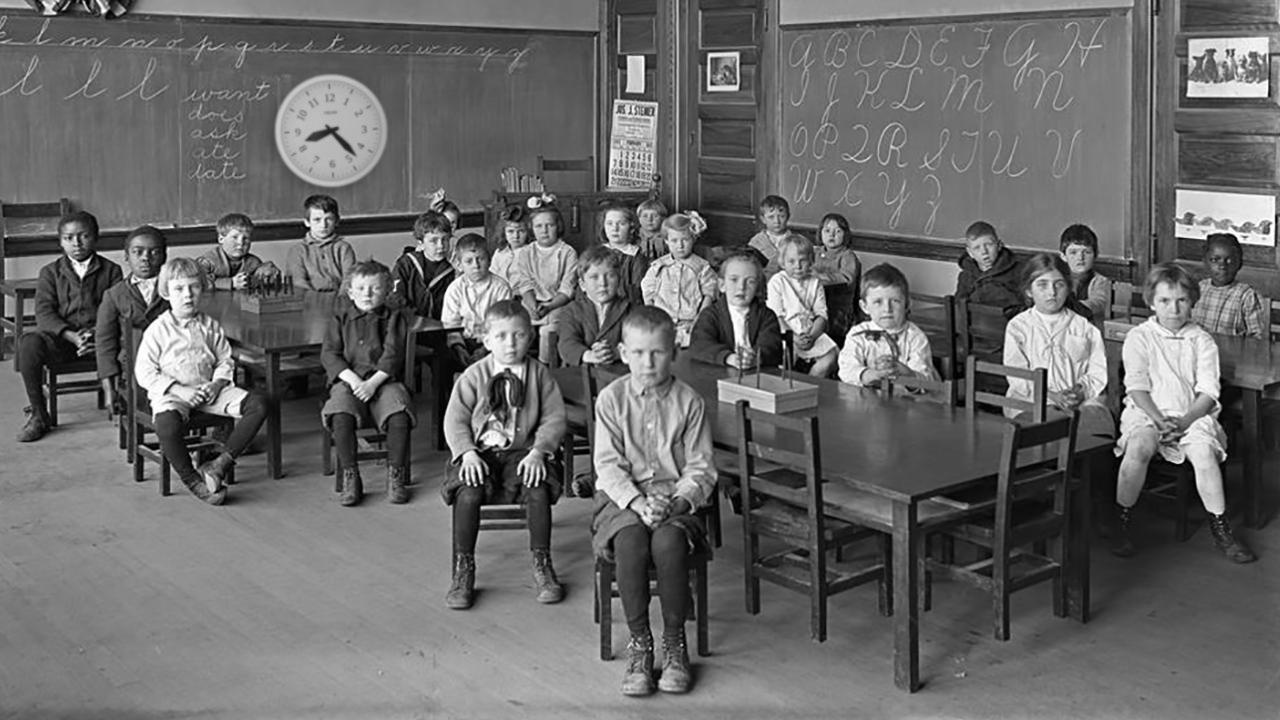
h=8 m=23
